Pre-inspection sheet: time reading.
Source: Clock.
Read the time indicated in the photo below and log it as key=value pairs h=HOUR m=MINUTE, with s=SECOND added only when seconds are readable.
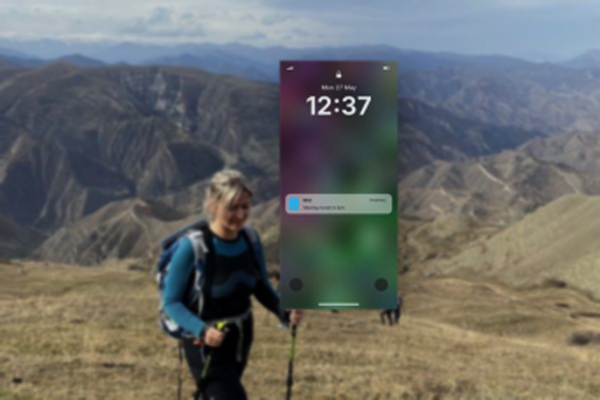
h=12 m=37
